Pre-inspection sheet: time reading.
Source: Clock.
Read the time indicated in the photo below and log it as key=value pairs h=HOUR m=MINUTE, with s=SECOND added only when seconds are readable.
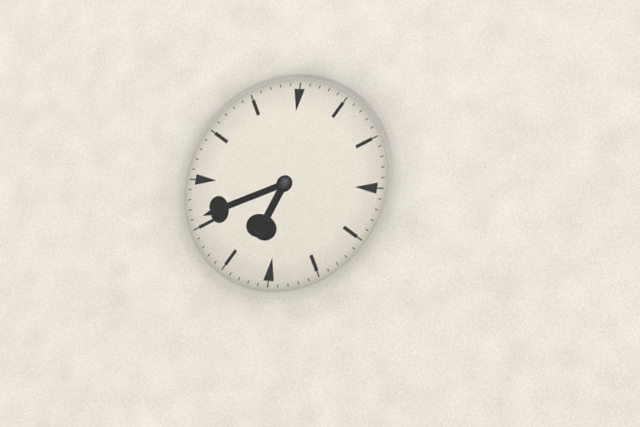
h=6 m=41
